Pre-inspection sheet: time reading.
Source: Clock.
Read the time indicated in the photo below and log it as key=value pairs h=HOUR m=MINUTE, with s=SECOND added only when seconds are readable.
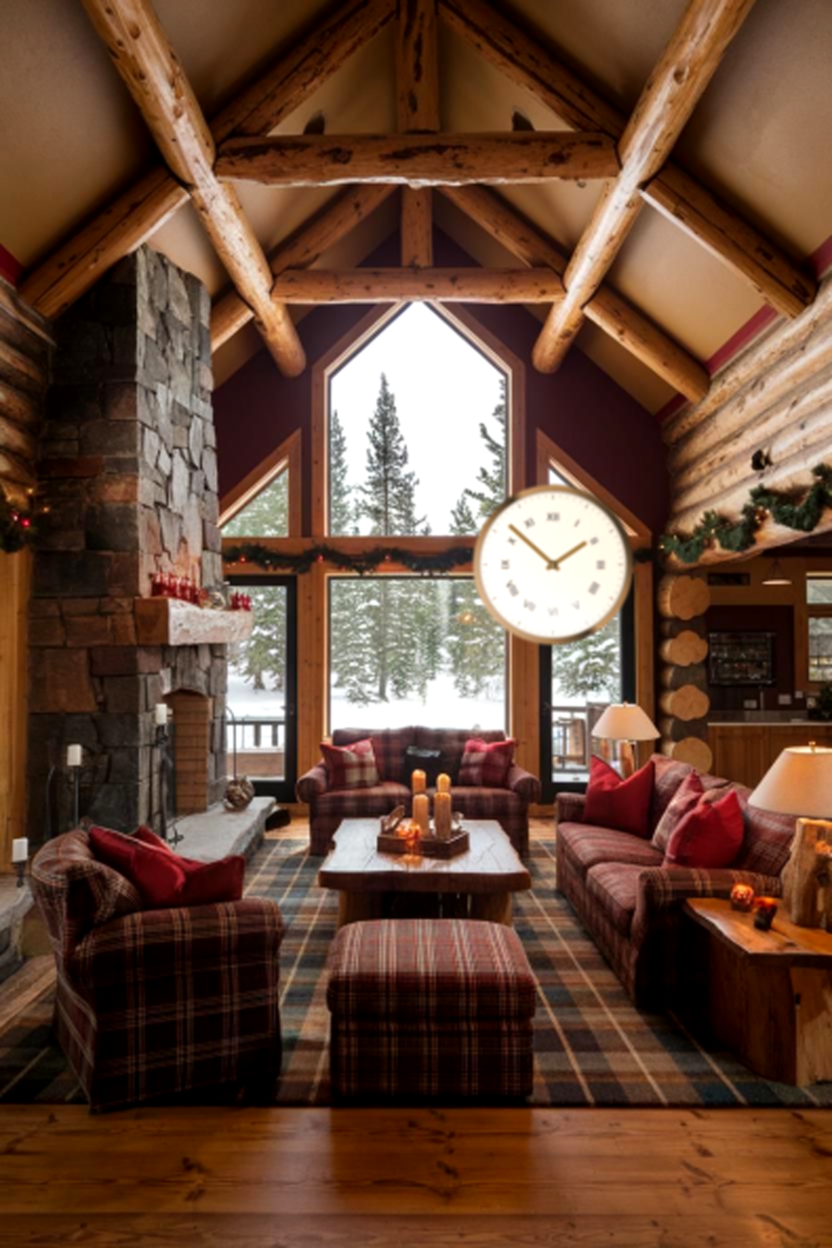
h=1 m=52
